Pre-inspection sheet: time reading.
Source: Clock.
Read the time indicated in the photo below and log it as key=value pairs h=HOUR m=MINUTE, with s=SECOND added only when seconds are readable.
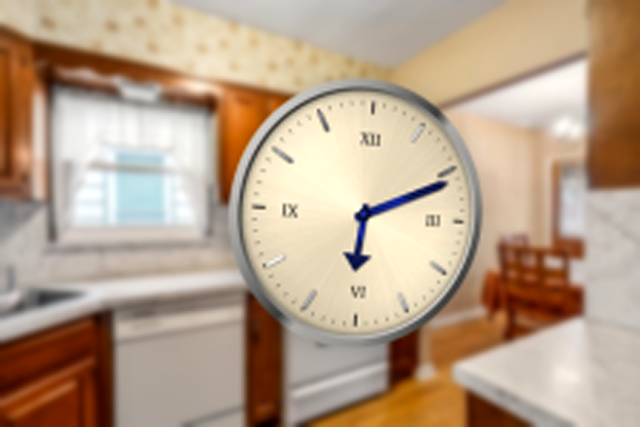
h=6 m=11
